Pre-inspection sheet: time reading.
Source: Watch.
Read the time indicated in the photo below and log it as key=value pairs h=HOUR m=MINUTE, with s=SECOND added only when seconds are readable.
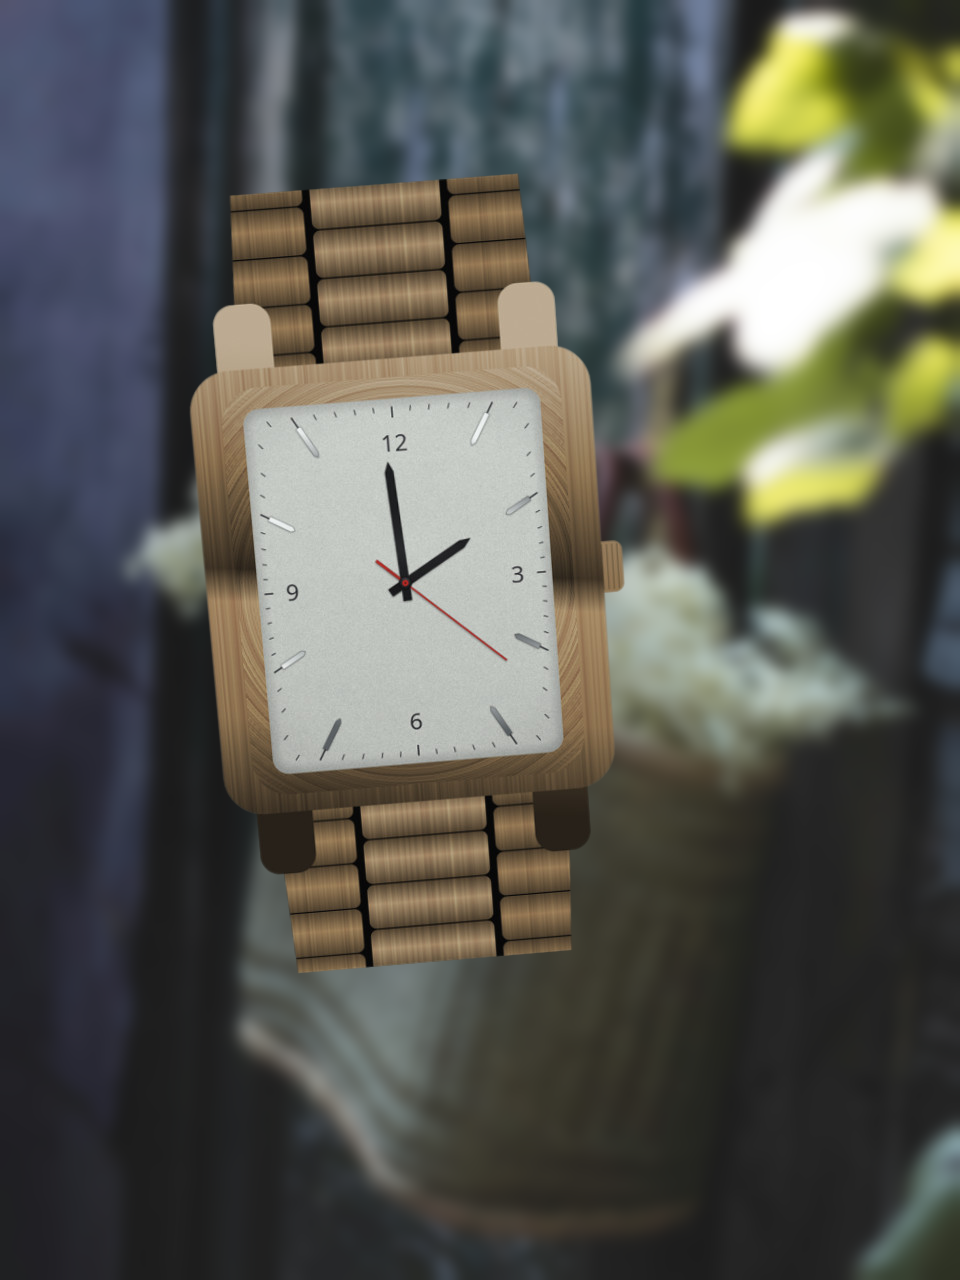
h=1 m=59 s=22
